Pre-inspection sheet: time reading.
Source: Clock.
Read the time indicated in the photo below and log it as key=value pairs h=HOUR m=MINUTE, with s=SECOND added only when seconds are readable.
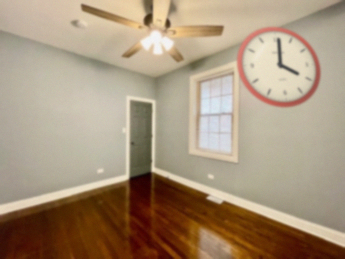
h=4 m=1
